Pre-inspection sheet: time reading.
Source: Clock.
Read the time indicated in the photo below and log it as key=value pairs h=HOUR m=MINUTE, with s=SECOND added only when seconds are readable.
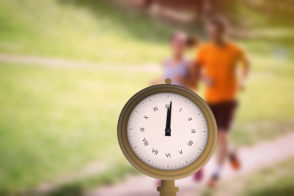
h=12 m=1
